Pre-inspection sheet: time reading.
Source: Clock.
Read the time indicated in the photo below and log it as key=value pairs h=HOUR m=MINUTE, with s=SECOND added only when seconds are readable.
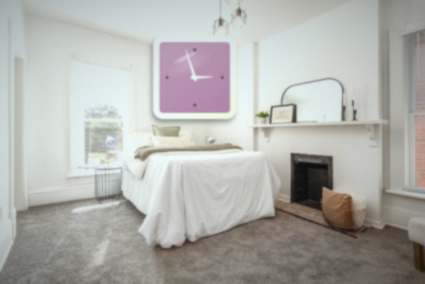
h=2 m=57
